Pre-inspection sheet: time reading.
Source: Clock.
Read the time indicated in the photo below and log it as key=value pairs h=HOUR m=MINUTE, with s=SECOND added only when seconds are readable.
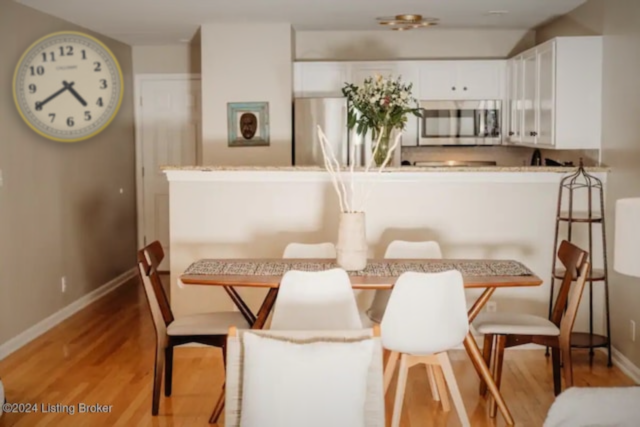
h=4 m=40
